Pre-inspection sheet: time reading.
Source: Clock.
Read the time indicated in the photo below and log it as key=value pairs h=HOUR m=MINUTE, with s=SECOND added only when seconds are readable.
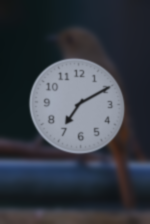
h=7 m=10
